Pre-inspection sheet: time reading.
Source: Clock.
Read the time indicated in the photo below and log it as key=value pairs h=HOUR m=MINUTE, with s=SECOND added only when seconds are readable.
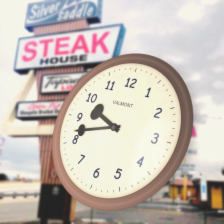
h=9 m=42
